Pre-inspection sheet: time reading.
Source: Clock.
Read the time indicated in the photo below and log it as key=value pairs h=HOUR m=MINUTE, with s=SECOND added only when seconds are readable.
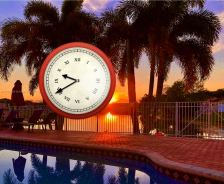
h=9 m=40
